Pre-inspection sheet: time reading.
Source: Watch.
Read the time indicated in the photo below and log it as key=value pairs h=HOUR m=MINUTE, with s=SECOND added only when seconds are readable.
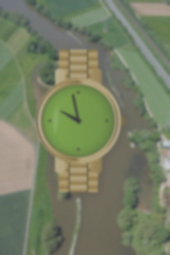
h=9 m=58
